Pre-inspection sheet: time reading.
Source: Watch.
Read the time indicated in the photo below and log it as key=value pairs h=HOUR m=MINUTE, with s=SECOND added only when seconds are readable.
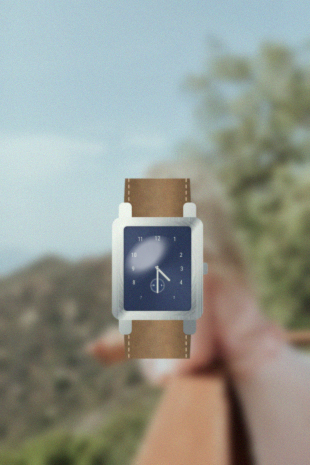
h=4 m=30
